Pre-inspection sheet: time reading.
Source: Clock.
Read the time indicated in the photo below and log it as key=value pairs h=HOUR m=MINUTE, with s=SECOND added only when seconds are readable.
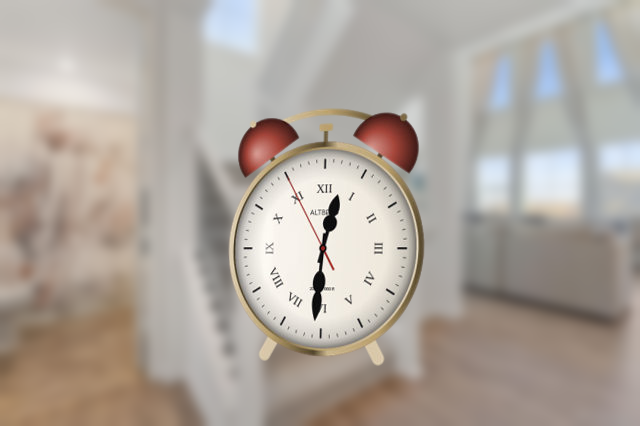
h=12 m=30 s=55
